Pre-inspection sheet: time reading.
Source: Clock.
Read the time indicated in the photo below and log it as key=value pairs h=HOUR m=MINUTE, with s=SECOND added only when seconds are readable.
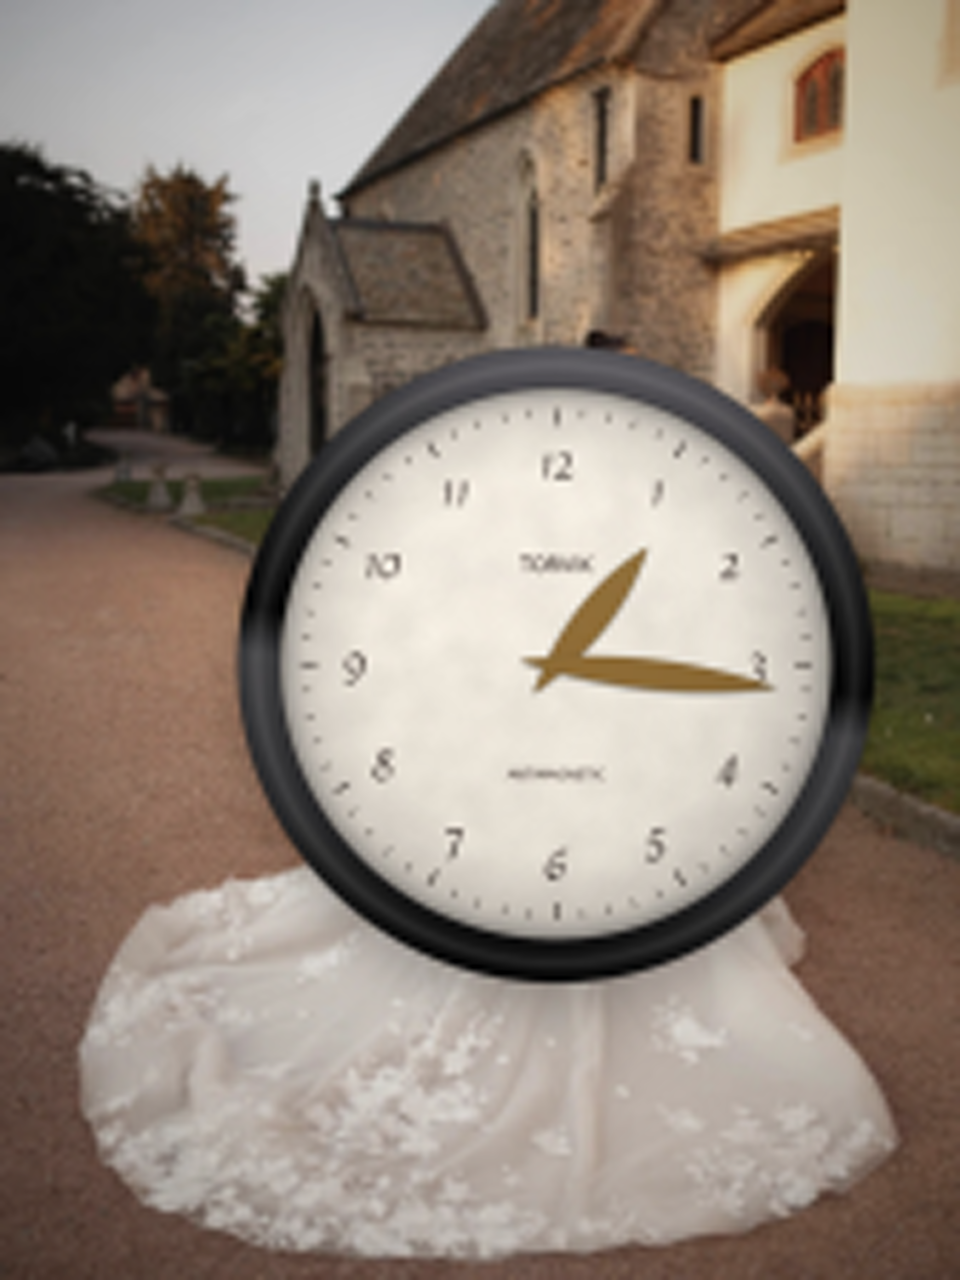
h=1 m=16
